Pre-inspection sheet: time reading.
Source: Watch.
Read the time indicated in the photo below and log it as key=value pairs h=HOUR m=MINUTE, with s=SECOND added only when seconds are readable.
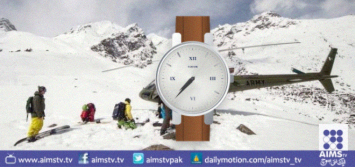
h=7 m=37
